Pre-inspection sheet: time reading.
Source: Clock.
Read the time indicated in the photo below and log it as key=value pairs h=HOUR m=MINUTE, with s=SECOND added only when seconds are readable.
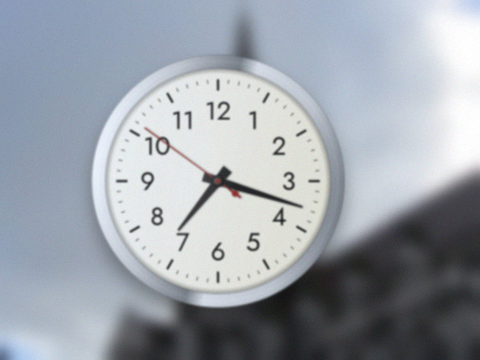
h=7 m=17 s=51
